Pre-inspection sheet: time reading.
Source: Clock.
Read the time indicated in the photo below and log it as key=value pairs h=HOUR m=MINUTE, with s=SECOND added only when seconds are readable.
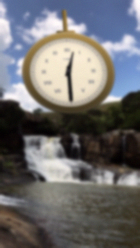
h=12 m=30
